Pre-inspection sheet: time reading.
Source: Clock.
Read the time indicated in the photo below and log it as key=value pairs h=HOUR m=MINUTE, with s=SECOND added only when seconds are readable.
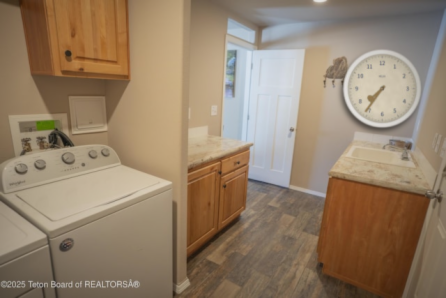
h=7 m=36
